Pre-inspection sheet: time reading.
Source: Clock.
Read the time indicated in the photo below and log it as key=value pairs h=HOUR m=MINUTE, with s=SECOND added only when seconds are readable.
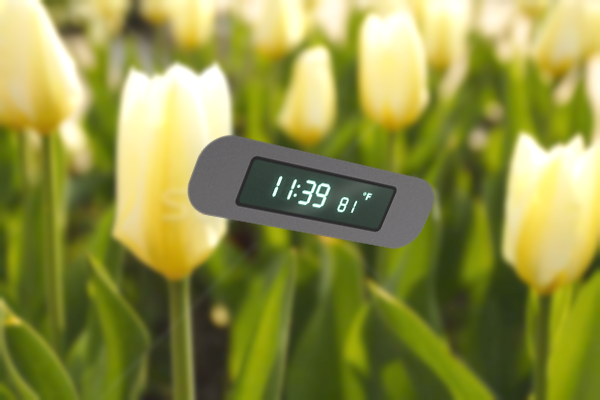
h=11 m=39
